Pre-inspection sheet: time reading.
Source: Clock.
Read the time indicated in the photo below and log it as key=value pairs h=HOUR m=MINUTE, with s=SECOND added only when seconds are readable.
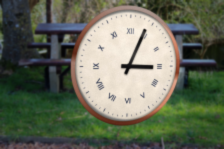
h=3 m=4
